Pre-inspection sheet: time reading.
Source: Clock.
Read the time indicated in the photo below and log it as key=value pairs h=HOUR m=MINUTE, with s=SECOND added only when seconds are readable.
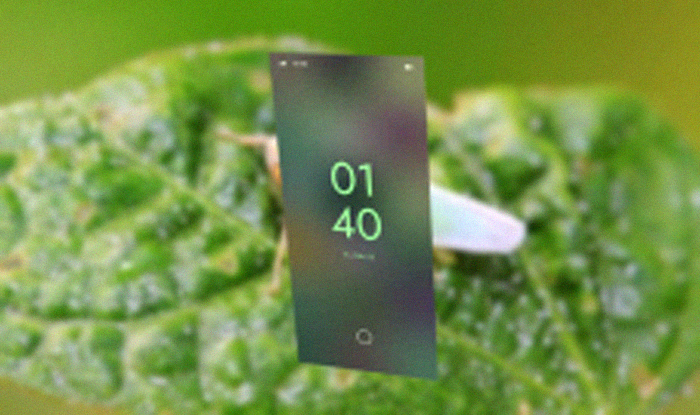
h=1 m=40
